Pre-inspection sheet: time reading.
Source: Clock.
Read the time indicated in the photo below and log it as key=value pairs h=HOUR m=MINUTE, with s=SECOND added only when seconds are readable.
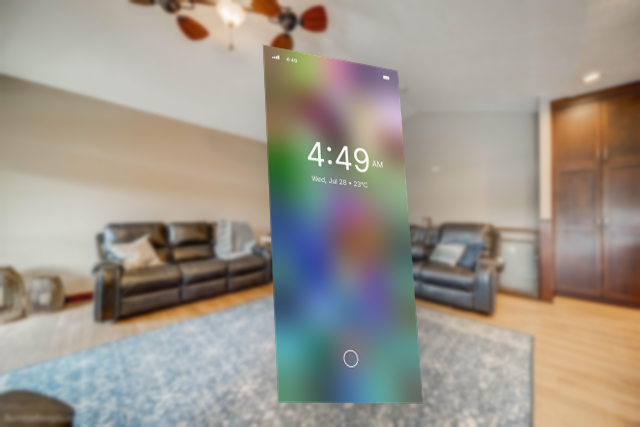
h=4 m=49
